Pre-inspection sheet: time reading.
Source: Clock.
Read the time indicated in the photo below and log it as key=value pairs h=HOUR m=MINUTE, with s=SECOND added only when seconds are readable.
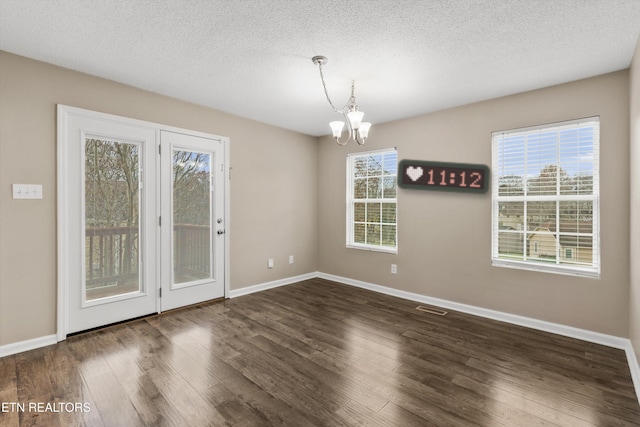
h=11 m=12
